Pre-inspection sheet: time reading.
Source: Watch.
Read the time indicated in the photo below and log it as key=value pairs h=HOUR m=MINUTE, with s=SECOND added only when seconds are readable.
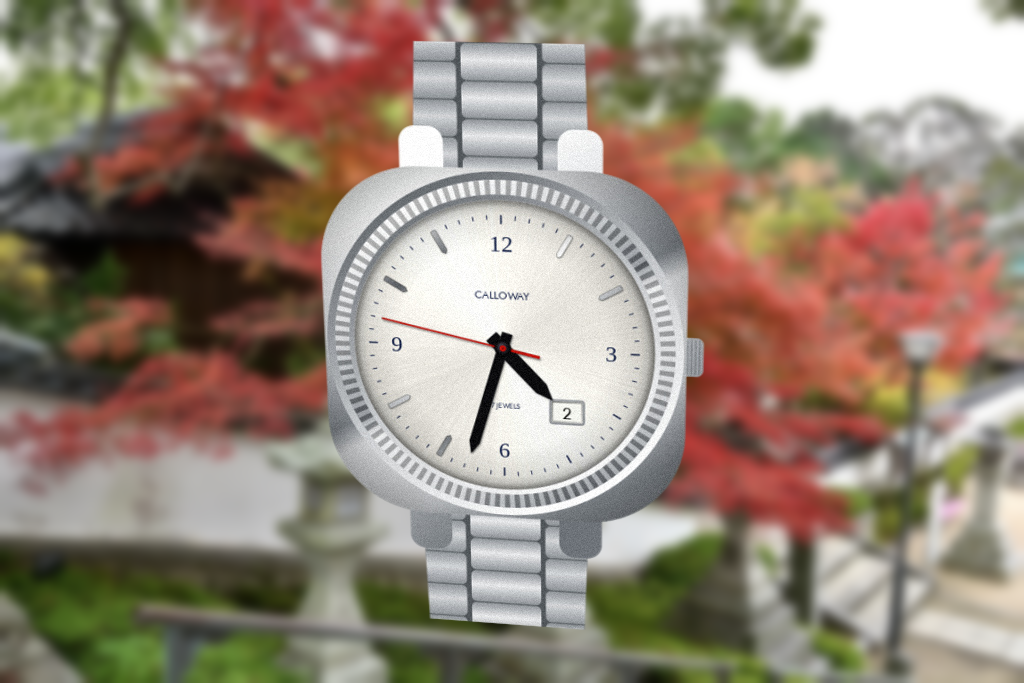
h=4 m=32 s=47
